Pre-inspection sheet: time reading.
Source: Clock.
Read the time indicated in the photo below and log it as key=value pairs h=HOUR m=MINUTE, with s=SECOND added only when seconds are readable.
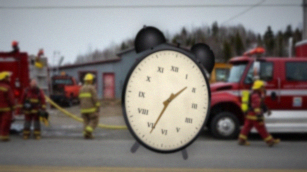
h=1 m=34
